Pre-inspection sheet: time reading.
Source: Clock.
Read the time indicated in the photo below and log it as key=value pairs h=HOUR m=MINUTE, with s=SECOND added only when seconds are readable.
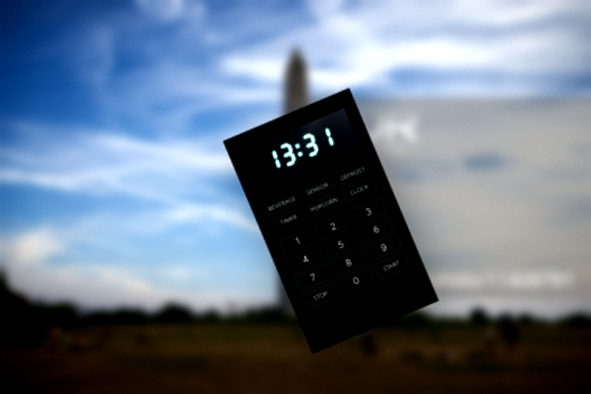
h=13 m=31
